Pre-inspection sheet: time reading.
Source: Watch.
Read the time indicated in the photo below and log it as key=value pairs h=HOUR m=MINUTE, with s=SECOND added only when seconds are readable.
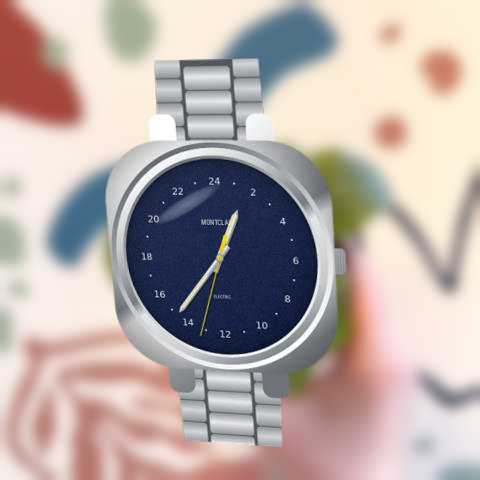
h=1 m=36 s=33
